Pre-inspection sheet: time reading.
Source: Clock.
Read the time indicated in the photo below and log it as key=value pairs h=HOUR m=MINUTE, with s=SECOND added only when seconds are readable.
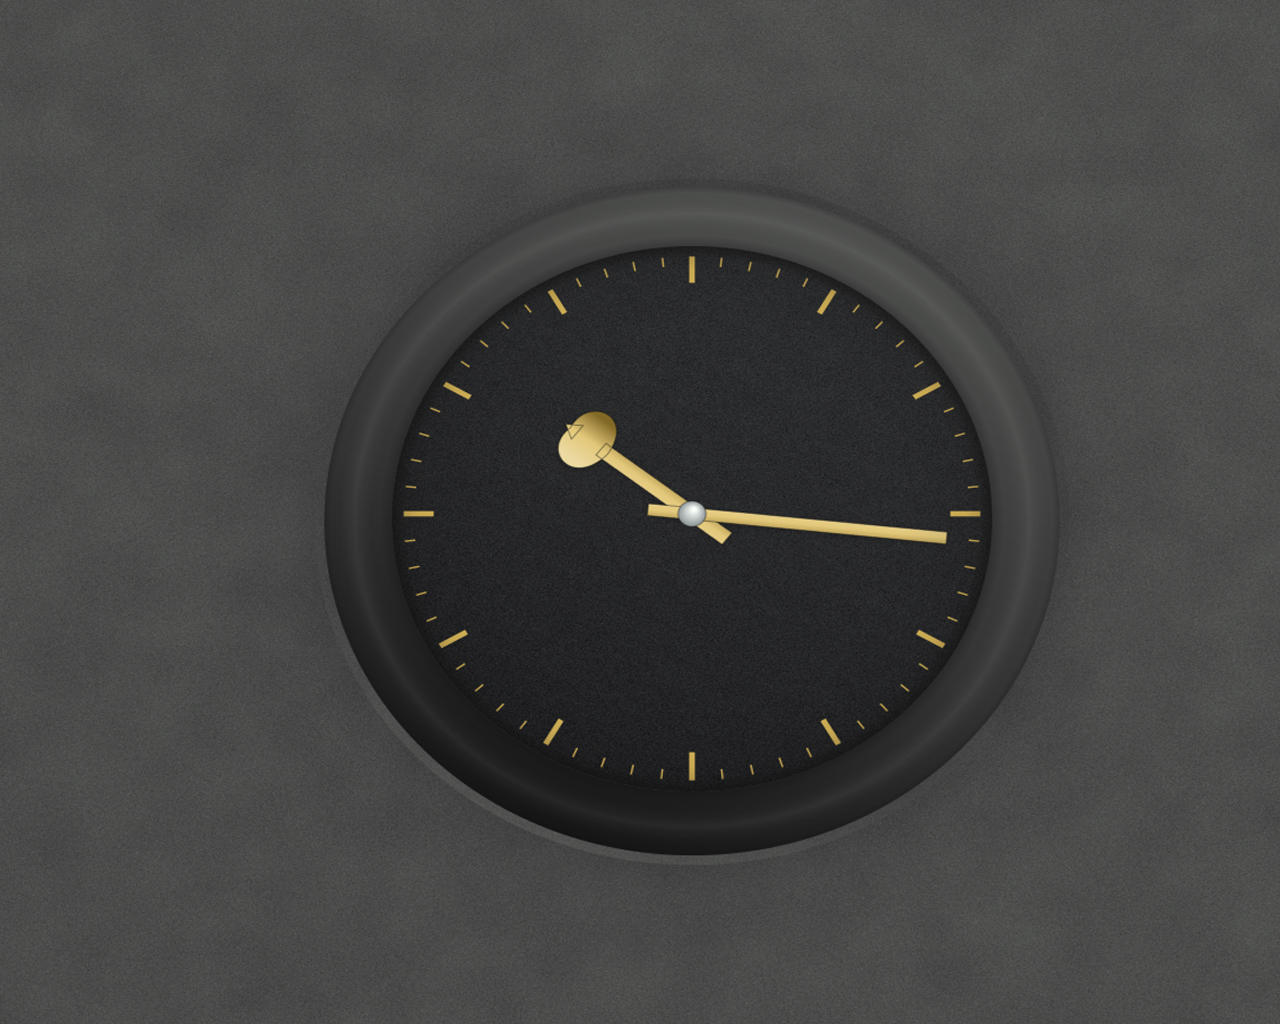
h=10 m=16
